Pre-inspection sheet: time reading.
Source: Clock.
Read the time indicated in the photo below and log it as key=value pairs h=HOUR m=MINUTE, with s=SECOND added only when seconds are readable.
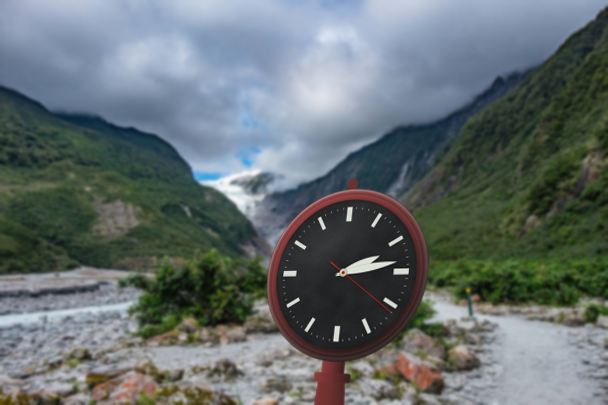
h=2 m=13 s=21
